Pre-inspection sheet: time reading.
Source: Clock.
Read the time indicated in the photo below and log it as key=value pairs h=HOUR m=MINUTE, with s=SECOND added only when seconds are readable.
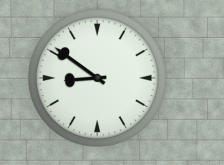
h=8 m=51
